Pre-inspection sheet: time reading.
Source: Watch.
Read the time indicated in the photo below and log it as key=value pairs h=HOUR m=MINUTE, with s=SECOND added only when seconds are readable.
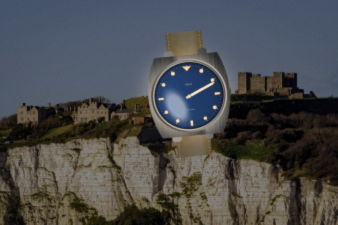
h=2 m=11
